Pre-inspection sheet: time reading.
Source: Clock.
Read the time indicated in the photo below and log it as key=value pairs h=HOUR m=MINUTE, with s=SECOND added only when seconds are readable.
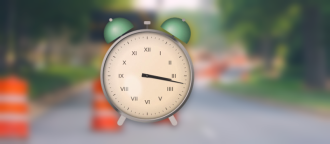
h=3 m=17
